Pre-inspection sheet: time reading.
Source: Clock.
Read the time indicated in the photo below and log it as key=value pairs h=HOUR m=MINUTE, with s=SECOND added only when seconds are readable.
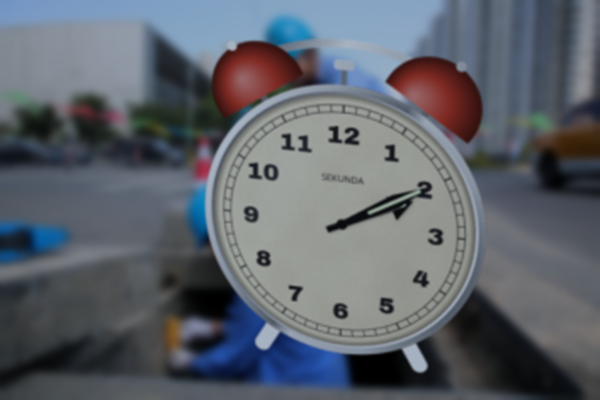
h=2 m=10
